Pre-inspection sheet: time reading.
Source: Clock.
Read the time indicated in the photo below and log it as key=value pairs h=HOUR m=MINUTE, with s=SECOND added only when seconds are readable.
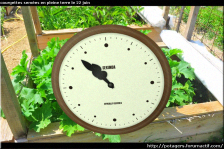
h=10 m=53
